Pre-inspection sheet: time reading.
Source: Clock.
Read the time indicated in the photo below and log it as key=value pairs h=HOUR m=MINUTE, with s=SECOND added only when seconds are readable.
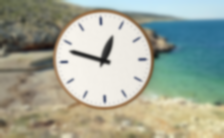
h=12 m=48
